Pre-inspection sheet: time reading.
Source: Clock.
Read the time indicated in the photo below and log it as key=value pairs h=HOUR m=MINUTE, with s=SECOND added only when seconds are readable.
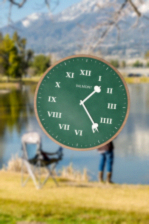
h=1 m=24
